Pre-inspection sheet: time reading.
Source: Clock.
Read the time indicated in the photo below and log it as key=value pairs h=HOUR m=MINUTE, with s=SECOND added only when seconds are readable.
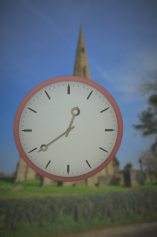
h=12 m=39
